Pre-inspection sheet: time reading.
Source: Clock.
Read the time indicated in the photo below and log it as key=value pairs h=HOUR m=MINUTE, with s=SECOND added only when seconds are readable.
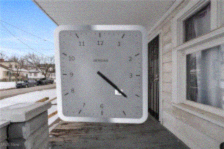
h=4 m=22
